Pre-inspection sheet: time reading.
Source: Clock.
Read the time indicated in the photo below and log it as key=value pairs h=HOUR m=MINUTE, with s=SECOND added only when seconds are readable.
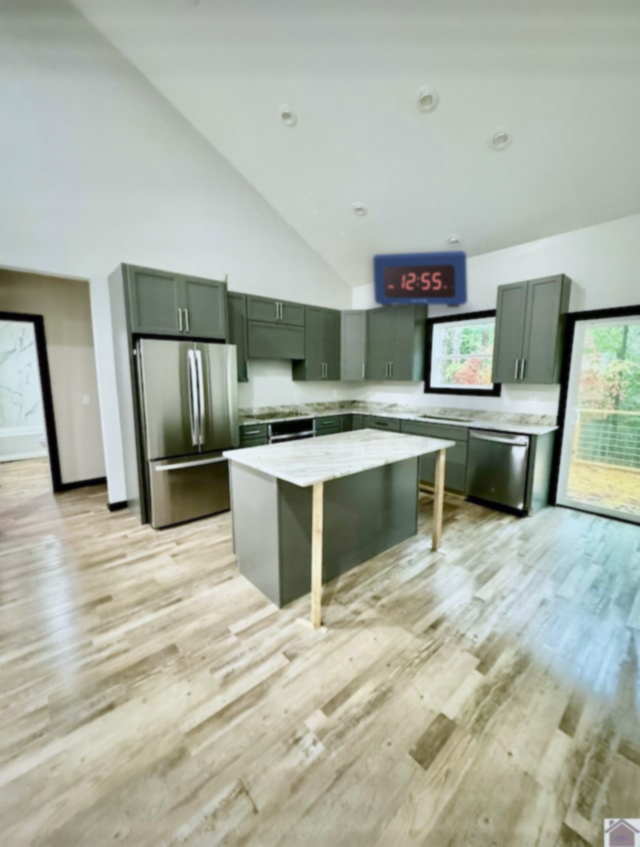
h=12 m=55
